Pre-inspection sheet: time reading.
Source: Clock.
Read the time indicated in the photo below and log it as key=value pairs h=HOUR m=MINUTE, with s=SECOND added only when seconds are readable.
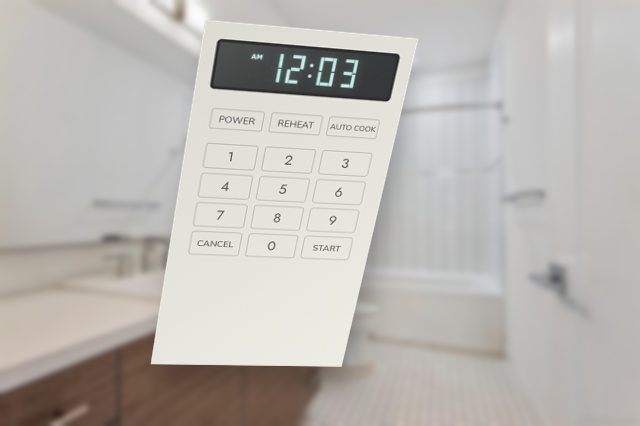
h=12 m=3
